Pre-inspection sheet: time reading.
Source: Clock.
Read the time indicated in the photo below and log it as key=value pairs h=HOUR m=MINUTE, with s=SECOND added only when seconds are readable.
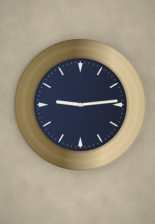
h=9 m=14
